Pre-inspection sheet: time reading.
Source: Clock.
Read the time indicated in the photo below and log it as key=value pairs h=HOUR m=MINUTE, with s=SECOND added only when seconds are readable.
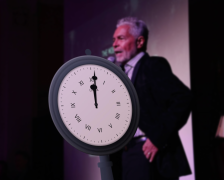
h=12 m=1
